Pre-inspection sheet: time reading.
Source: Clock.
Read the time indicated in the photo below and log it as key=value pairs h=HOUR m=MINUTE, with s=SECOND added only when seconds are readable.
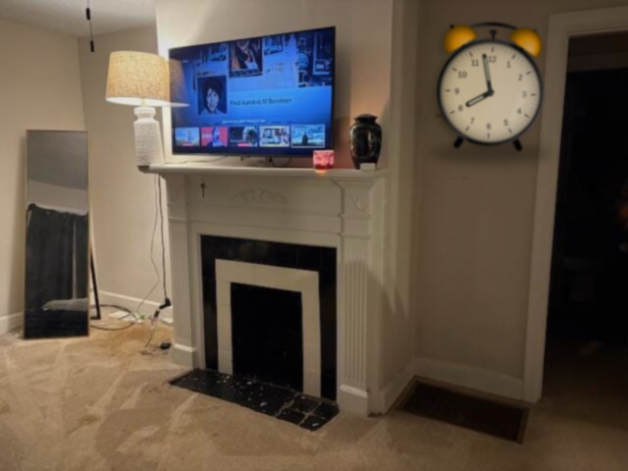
h=7 m=58
